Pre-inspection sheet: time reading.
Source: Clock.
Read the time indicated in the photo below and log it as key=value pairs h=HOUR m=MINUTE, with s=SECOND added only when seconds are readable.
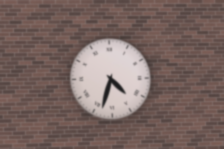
h=4 m=33
